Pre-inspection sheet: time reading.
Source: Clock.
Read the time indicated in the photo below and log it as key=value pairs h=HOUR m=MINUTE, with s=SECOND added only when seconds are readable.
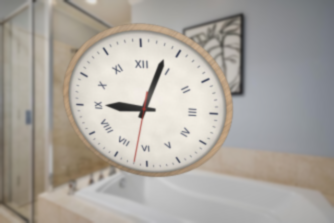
h=9 m=3 s=32
